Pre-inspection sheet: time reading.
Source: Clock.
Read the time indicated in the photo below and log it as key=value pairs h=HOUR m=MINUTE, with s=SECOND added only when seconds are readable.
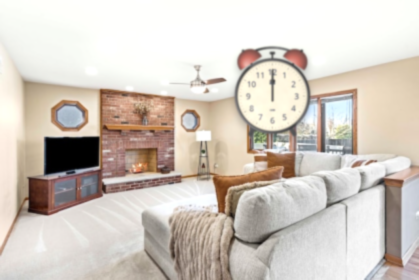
h=12 m=0
